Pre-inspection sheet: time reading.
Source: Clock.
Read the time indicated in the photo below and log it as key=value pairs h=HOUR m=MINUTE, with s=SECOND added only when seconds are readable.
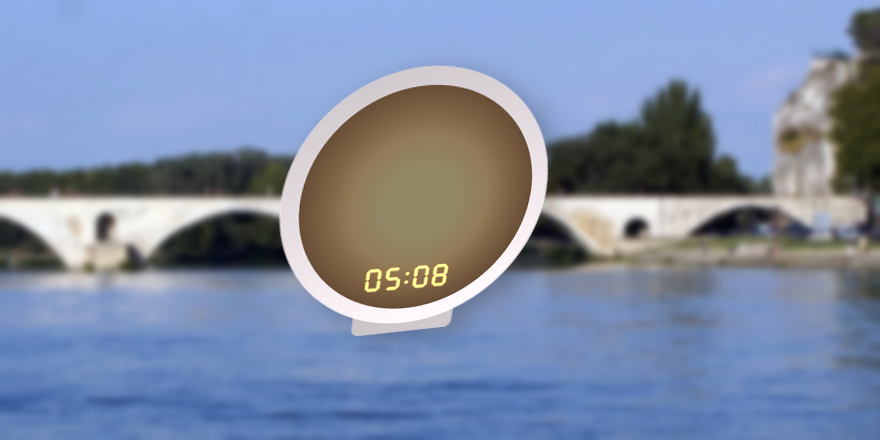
h=5 m=8
